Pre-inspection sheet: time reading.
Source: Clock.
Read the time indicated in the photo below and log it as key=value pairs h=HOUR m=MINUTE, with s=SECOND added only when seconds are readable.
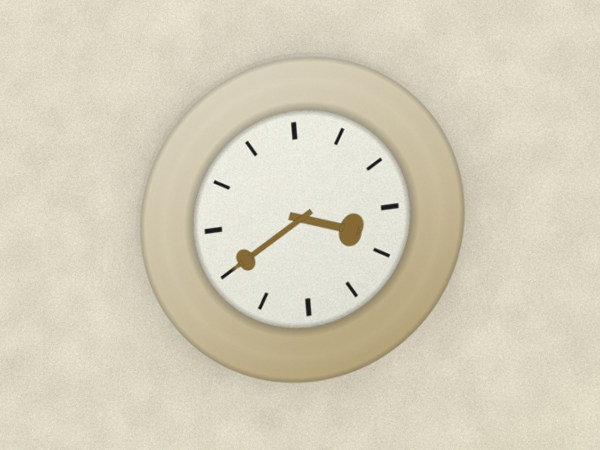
h=3 m=40
